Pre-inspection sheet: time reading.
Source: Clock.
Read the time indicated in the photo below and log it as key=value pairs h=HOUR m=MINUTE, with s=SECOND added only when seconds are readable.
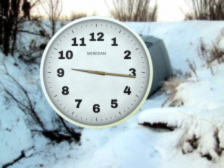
h=9 m=16
